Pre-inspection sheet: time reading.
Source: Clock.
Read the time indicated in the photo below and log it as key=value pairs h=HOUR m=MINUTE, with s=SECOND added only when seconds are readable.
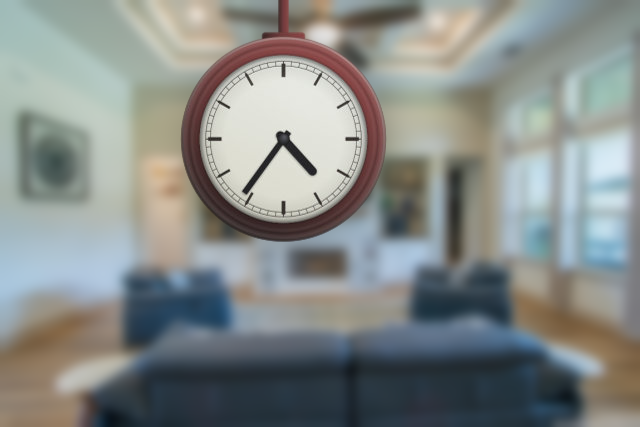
h=4 m=36
